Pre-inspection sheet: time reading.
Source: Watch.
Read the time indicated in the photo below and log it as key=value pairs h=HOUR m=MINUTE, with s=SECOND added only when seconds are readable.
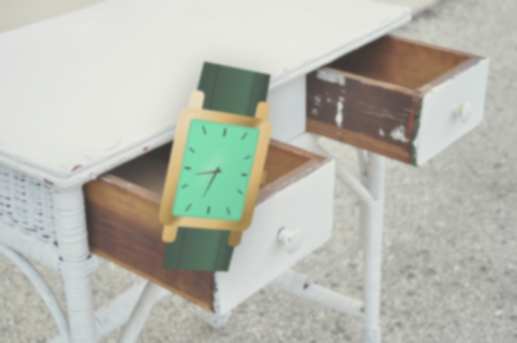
h=8 m=33
